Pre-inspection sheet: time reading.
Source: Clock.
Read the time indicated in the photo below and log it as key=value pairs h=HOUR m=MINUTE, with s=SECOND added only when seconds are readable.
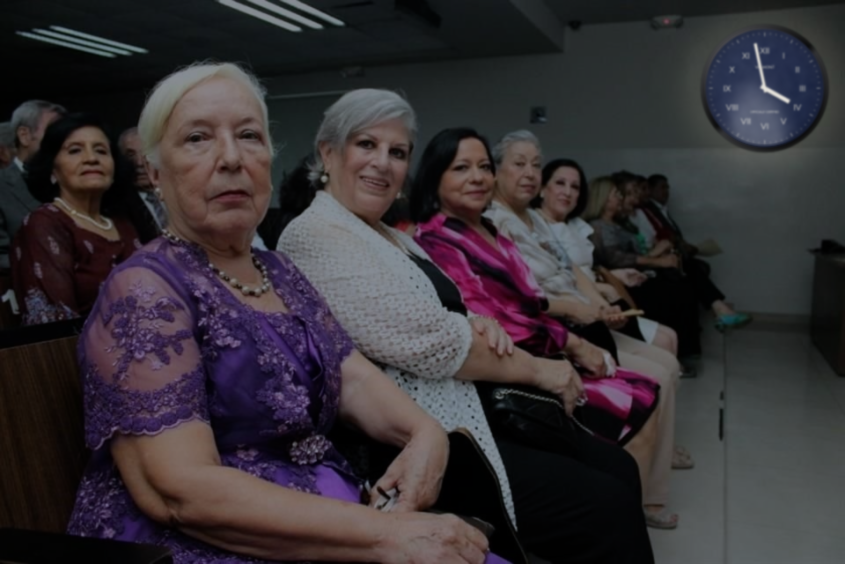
h=3 m=58
